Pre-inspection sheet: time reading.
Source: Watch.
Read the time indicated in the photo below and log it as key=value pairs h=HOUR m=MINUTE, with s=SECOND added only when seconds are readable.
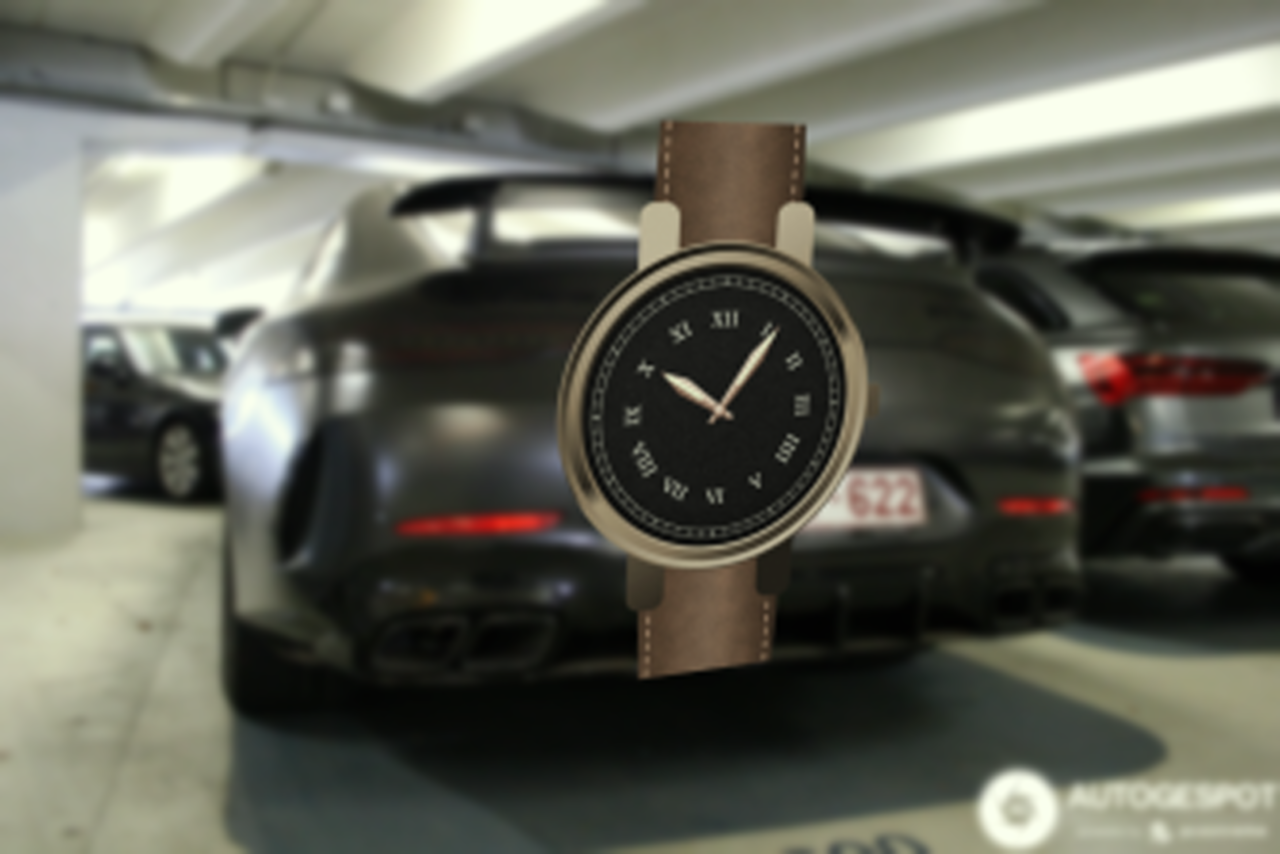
h=10 m=6
